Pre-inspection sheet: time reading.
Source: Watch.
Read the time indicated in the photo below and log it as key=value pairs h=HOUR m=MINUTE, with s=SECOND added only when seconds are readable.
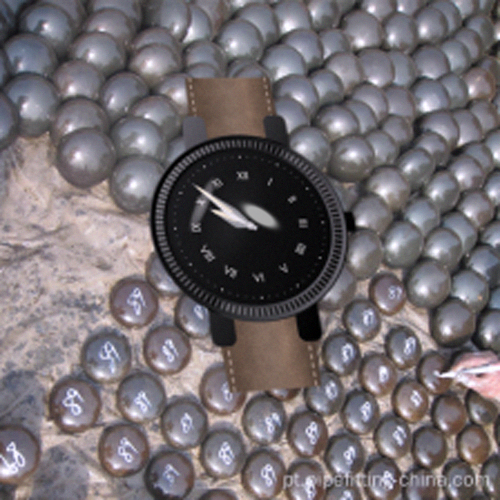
h=9 m=52
